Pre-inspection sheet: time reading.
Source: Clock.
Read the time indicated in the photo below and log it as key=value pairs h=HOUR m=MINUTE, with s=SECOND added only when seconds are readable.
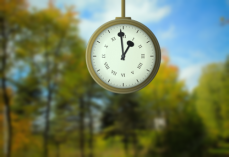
h=12 m=59
